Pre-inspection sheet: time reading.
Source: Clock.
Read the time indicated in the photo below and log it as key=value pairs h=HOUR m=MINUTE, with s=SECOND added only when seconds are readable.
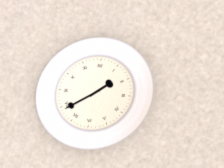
h=1 m=39
